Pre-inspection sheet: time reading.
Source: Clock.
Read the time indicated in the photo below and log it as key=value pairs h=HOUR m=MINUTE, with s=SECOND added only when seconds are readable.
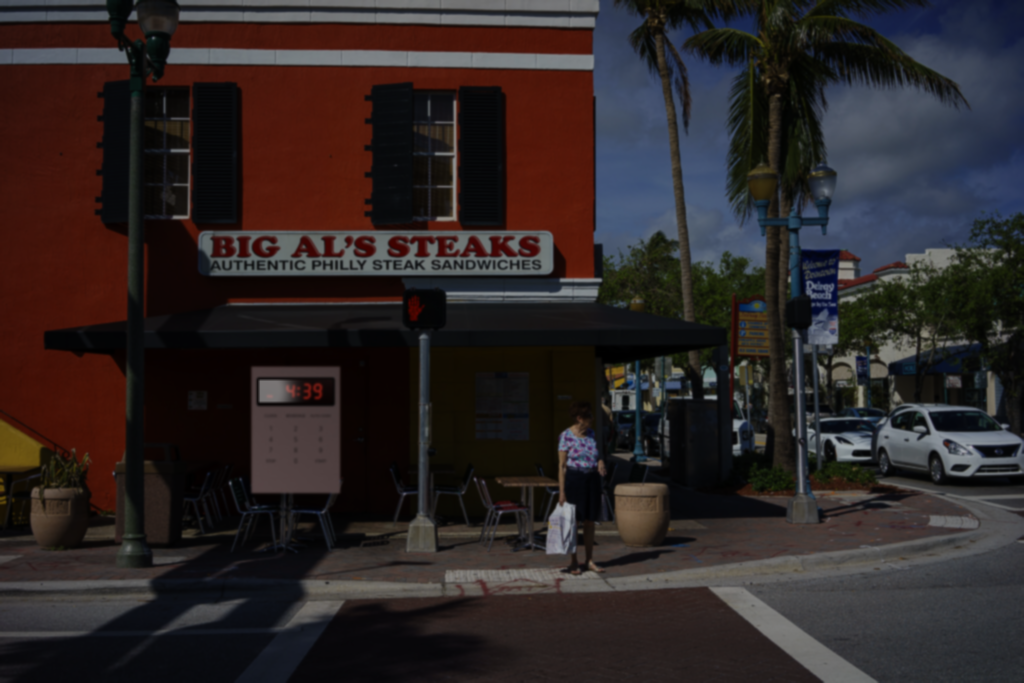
h=4 m=39
